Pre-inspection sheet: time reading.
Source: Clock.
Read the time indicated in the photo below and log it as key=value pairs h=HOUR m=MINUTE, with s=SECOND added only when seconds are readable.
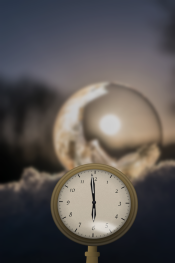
h=5 m=59
